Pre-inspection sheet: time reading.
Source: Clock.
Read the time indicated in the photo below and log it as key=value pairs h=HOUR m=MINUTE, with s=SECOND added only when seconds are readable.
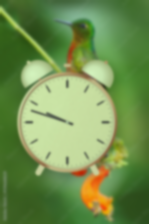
h=9 m=48
